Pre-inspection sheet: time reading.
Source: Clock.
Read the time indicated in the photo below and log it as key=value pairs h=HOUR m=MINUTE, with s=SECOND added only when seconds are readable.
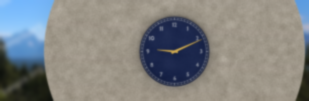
h=9 m=11
